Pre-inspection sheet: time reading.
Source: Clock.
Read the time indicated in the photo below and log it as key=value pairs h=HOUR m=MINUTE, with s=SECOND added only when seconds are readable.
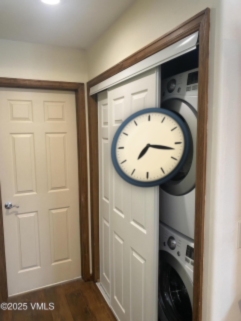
h=7 m=17
